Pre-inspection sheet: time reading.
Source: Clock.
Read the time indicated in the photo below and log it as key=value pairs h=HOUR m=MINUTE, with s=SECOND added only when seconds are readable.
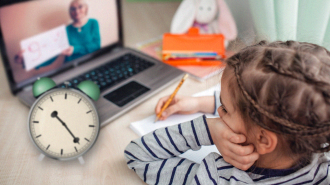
h=10 m=23
